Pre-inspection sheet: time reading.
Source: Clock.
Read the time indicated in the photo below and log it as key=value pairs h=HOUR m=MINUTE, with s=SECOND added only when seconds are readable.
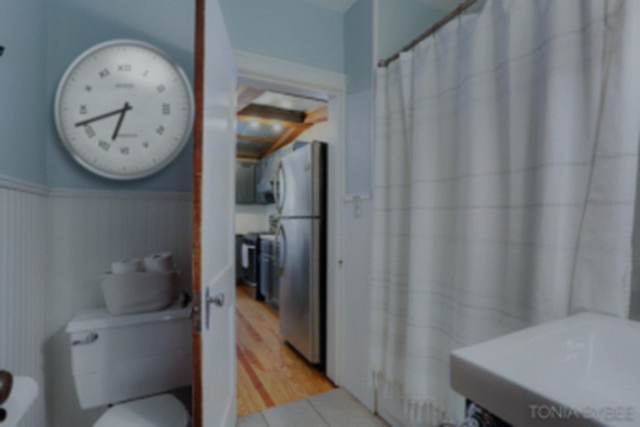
h=6 m=42
